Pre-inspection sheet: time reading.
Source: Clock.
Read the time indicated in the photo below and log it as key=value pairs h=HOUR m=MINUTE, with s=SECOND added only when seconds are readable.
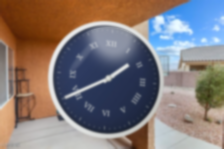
h=1 m=40
